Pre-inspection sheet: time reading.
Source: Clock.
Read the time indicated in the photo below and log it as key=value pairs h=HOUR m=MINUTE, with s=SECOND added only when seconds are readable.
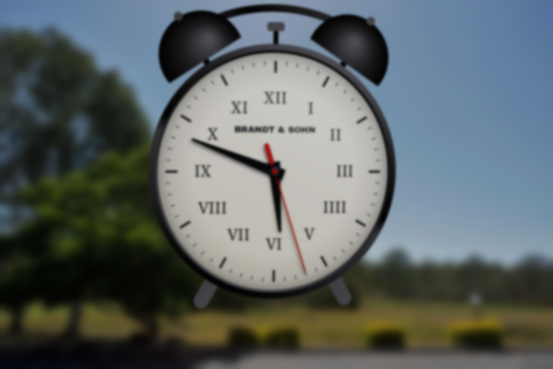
h=5 m=48 s=27
